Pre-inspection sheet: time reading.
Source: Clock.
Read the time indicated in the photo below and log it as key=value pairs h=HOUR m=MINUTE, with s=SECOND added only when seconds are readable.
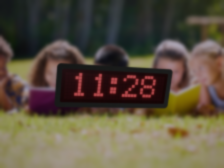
h=11 m=28
